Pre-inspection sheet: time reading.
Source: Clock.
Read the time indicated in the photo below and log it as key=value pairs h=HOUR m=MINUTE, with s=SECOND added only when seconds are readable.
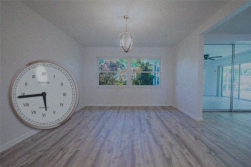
h=5 m=44
